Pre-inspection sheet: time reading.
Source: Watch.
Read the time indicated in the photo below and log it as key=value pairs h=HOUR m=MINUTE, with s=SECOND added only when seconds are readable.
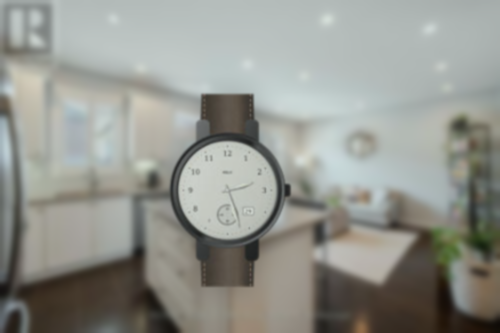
h=2 m=27
